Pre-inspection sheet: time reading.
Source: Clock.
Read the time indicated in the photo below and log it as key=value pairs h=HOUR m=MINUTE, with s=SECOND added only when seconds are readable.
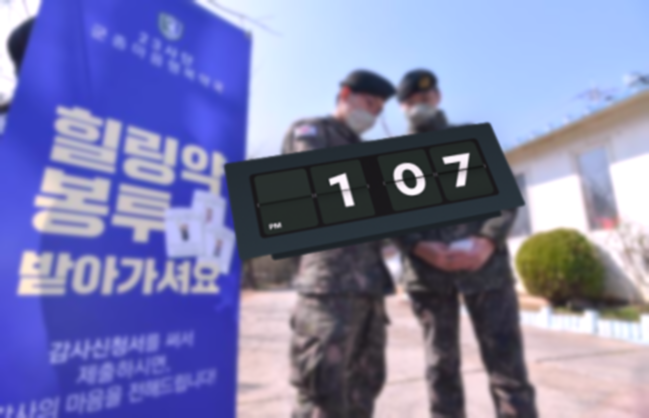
h=1 m=7
